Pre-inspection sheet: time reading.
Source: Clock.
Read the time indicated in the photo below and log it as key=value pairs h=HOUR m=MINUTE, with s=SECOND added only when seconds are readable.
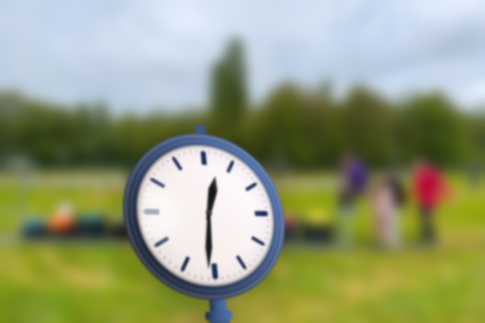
h=12 m=31
